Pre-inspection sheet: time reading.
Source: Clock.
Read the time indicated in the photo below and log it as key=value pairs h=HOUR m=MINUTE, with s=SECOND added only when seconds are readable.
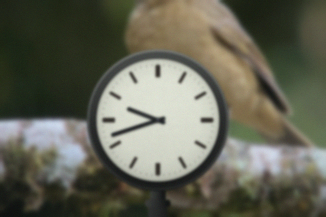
h=9 m=42
